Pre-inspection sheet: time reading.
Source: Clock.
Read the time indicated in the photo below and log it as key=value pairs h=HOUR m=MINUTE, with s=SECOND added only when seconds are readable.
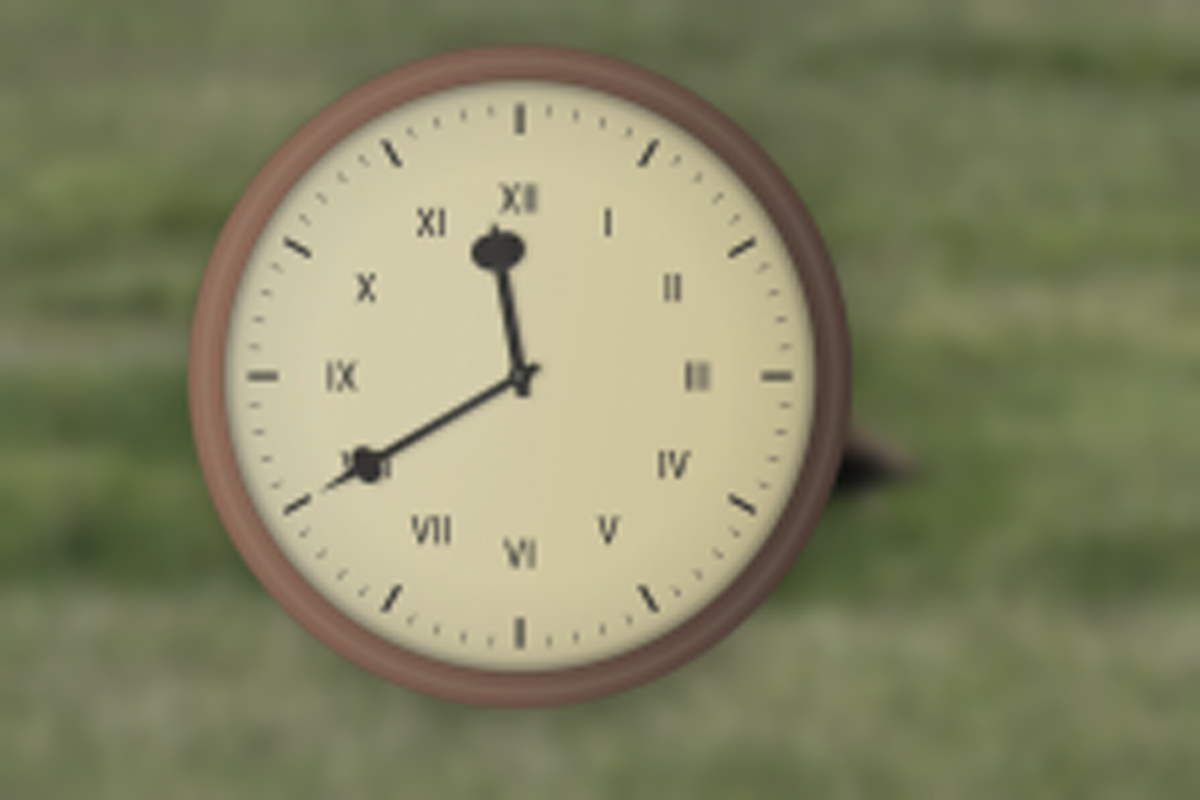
h=11 m=40
